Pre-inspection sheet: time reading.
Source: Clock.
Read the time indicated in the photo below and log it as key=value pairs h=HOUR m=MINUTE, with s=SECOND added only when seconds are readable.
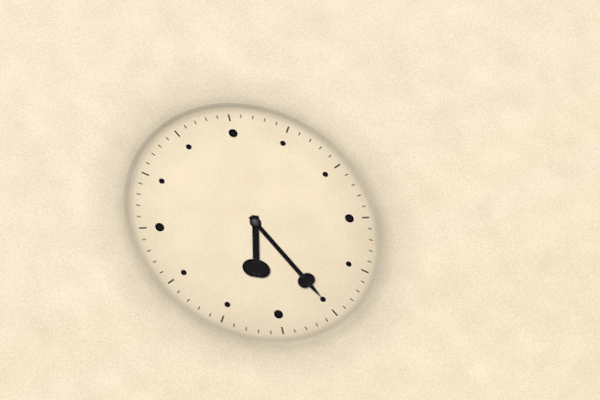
h=6 m=25
